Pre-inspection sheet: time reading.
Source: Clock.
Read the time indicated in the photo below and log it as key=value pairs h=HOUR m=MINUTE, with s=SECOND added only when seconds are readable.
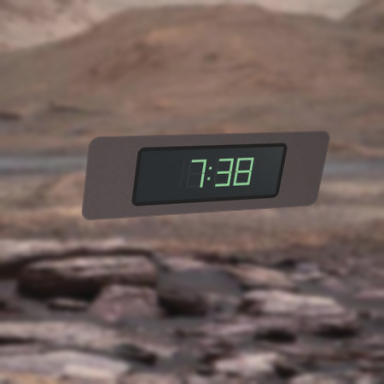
h=7 m=38
